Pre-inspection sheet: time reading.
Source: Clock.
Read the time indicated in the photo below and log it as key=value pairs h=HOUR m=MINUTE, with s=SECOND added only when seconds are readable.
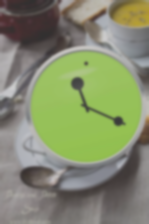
h=11 m=19
